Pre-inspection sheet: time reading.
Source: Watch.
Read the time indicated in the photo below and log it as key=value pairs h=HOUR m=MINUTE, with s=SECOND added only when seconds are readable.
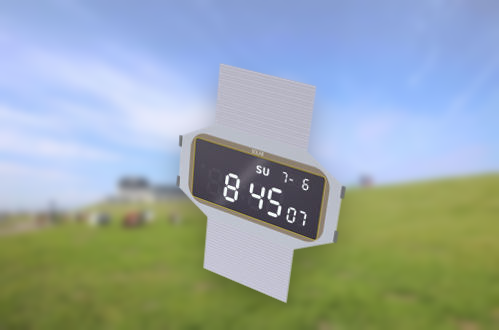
h=8 m=45 s=7
